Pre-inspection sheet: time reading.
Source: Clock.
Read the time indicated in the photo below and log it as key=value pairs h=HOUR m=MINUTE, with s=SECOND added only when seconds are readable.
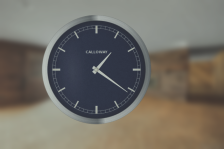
h=1 m=21
